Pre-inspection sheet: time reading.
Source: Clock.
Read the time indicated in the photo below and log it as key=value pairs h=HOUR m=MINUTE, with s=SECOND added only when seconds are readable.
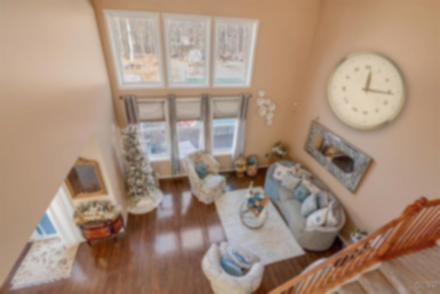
h=12 m=16
